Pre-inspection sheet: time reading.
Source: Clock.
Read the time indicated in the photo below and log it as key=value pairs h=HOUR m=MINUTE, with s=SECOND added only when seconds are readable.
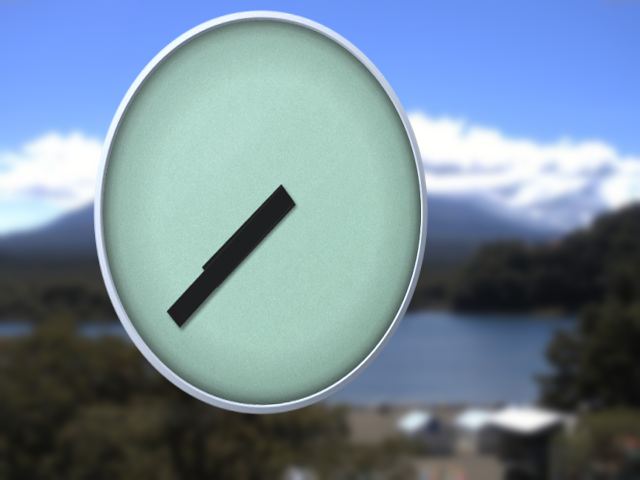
h=7 m=38
